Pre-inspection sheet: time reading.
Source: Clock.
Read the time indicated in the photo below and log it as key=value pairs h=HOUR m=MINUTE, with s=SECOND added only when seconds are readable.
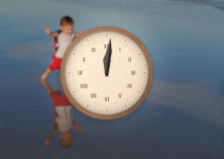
h=12 m=1
